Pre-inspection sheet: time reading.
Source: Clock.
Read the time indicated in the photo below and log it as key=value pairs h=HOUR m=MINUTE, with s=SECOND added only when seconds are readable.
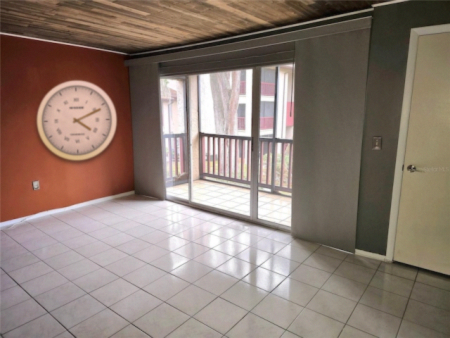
h=4 m=11
